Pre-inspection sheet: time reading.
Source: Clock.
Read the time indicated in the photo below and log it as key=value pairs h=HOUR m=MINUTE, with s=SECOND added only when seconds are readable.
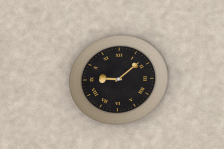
h=9 m=8
